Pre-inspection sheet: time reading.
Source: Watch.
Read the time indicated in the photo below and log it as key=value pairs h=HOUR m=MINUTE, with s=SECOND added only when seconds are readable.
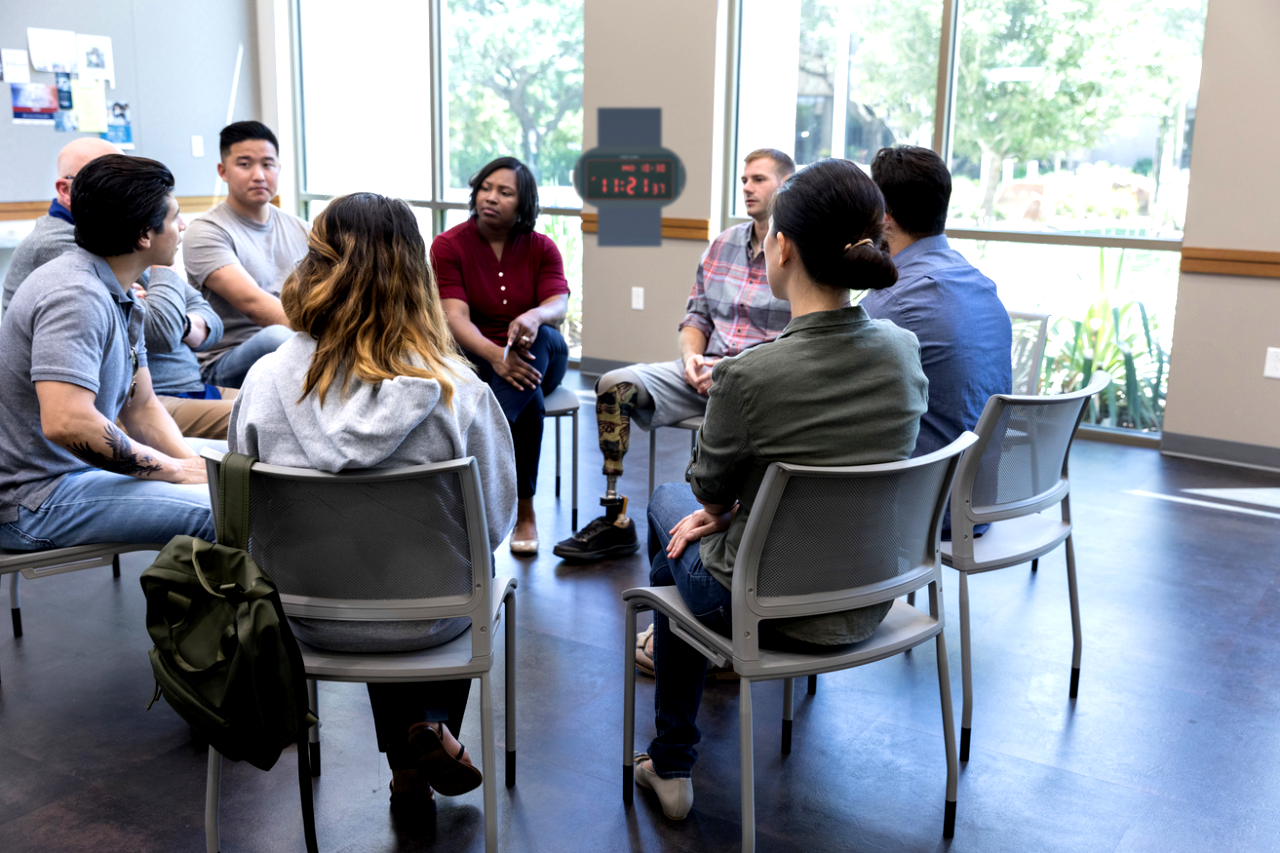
h=11 m=21
